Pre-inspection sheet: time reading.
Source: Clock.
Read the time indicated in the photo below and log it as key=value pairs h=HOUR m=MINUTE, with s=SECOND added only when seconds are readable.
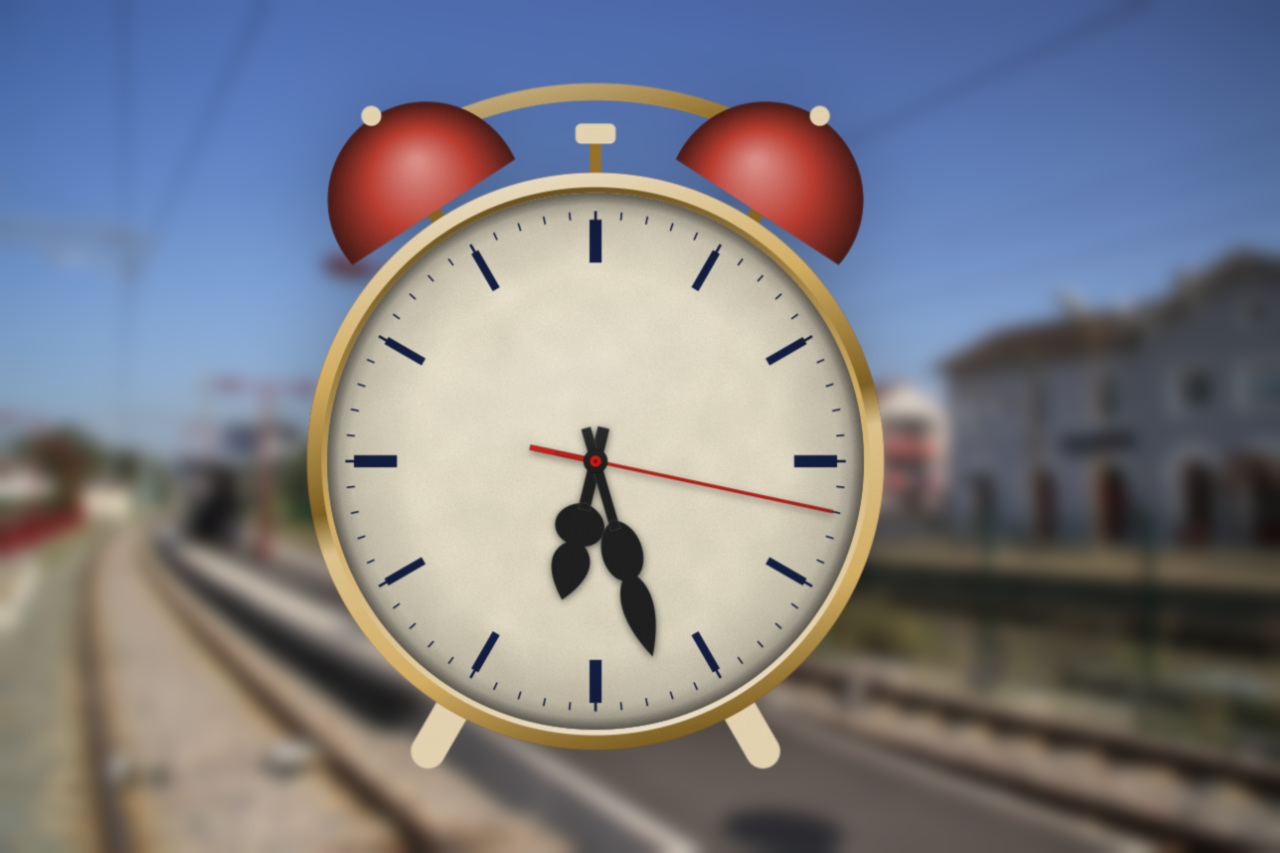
h=6 m=27 s=17
